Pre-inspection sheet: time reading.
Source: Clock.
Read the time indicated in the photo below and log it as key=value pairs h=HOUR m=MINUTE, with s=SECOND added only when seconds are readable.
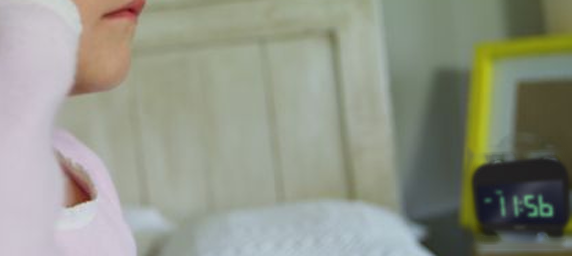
h=11 m=56
